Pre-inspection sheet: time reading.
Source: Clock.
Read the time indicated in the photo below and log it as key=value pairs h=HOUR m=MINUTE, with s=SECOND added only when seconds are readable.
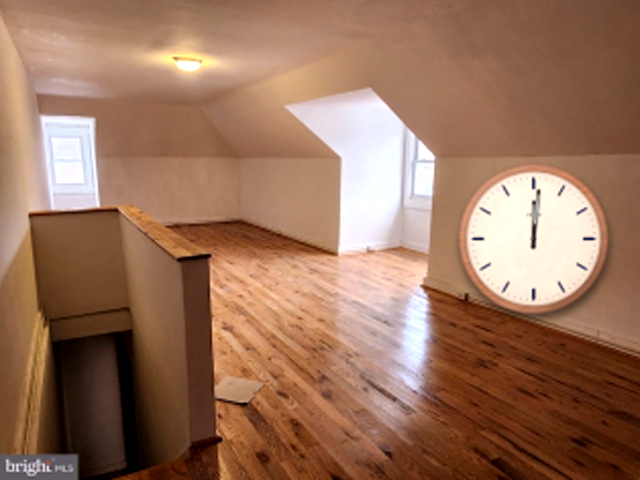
h=12 m=1
